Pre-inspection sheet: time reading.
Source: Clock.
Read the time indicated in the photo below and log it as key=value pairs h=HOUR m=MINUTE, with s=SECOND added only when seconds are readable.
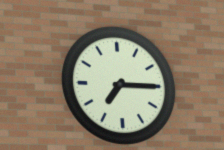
h=7 m=15
